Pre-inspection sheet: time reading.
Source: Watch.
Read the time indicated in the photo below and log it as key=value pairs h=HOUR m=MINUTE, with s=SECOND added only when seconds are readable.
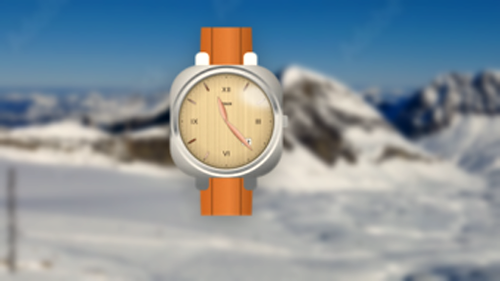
h=11 m=23
